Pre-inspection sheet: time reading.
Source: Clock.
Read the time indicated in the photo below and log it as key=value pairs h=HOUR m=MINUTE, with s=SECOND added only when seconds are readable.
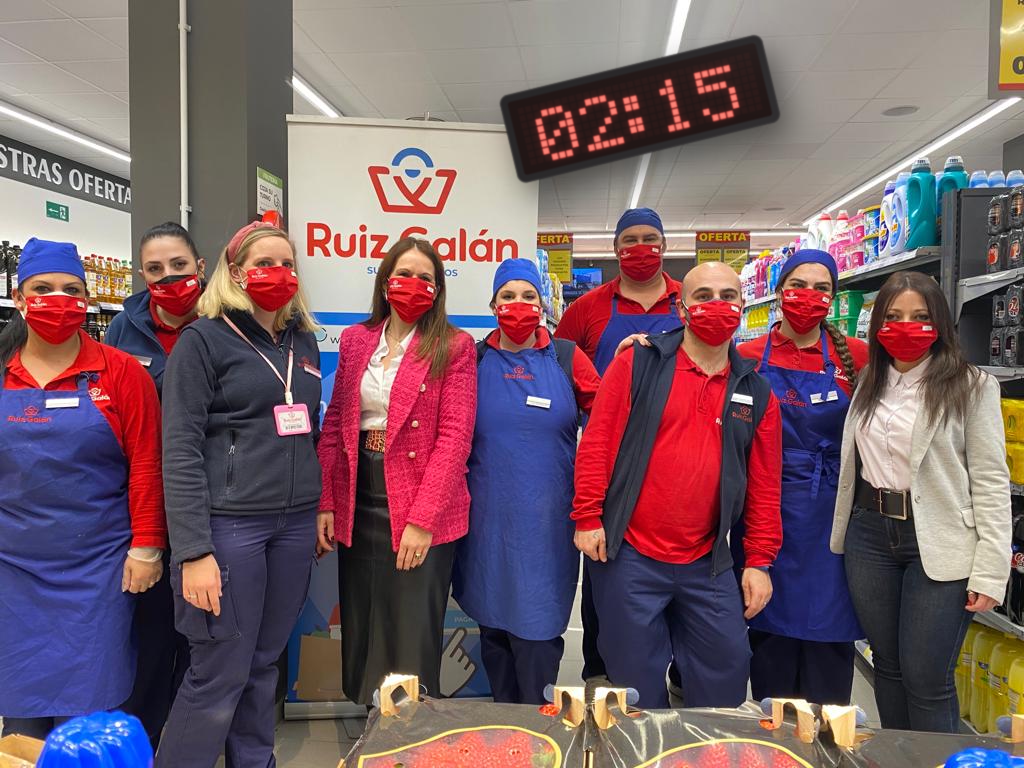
h=2 m=15
